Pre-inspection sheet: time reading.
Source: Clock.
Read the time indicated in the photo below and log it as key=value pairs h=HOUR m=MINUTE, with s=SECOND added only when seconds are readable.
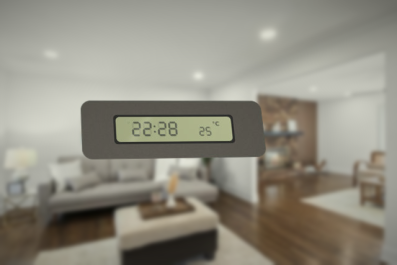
h=22 m=28
